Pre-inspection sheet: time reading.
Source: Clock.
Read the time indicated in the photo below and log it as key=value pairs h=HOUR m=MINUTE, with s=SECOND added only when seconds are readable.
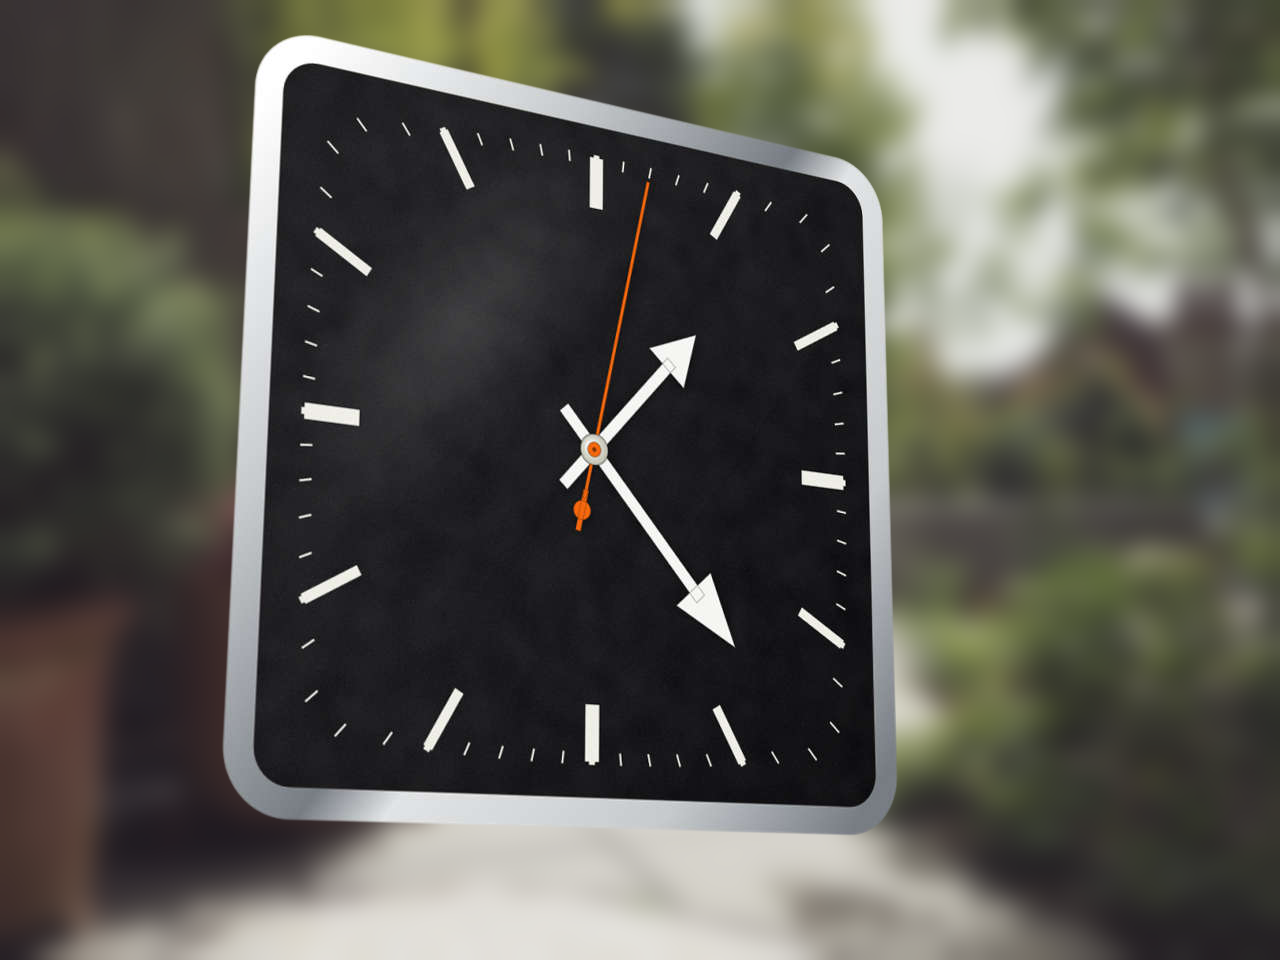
h=1 m=23 s=2
